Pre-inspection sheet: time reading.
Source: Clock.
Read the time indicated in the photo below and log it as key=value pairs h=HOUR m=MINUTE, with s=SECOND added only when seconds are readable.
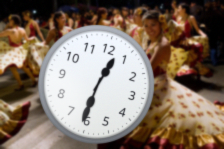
h=12 m=31
